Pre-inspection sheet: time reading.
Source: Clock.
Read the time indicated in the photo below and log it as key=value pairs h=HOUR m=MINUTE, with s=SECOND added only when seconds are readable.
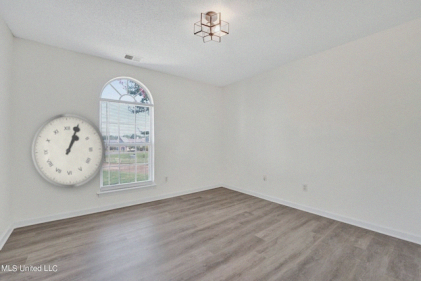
h=1 m=4
